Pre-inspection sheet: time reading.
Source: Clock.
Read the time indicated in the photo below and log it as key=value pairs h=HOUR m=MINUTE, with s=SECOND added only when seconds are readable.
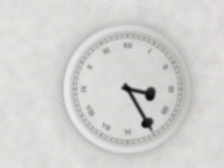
h=3 m=25
